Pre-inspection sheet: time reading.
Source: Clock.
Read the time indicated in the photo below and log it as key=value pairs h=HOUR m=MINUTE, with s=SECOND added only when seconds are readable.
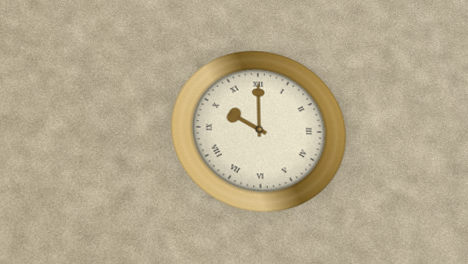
h=10 m=0
